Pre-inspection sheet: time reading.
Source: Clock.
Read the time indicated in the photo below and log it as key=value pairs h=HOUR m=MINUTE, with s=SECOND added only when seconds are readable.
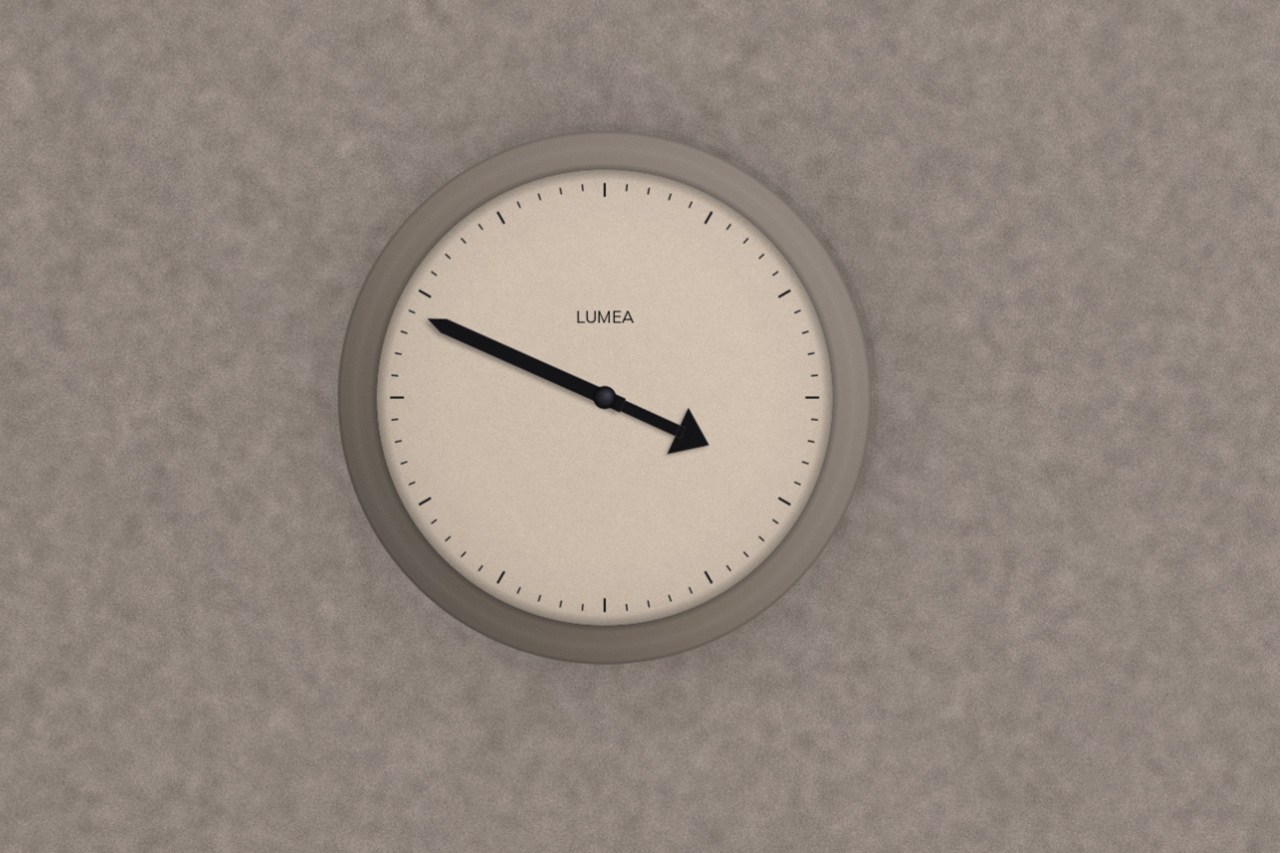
h=3 m=49
